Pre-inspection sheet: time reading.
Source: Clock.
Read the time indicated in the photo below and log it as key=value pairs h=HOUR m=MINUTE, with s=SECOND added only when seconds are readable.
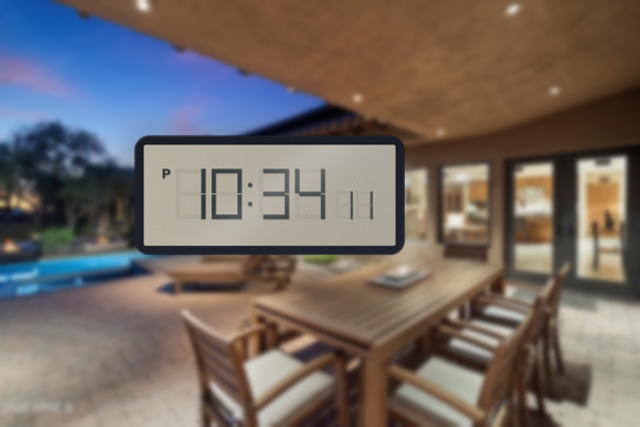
h=10 m=34 s=11
